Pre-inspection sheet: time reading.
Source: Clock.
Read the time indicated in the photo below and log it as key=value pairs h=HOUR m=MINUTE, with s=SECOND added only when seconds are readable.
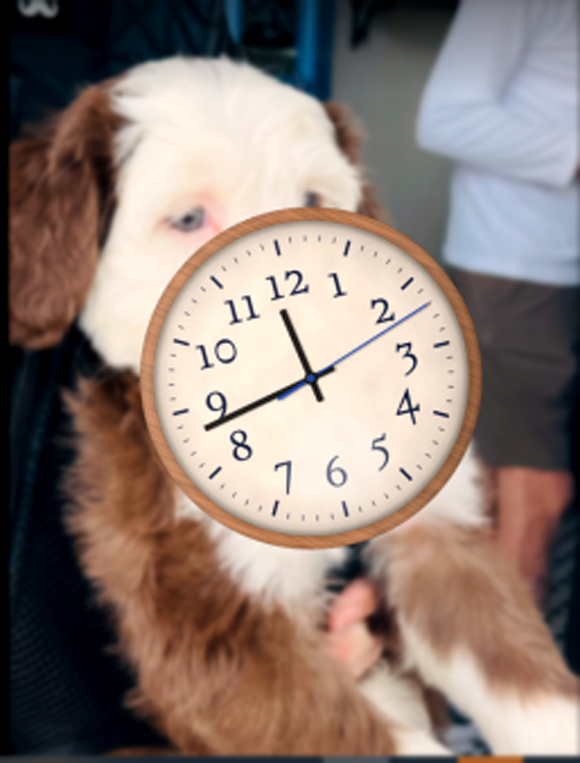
h=11 m=43 s=12
